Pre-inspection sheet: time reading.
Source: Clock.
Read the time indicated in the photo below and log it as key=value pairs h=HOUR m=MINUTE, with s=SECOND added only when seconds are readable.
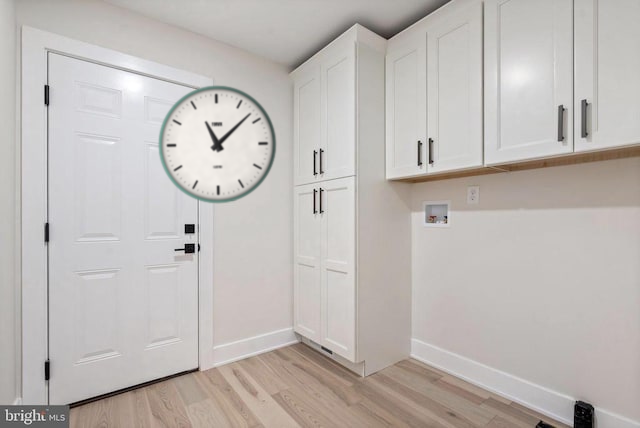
h=11 m=8
